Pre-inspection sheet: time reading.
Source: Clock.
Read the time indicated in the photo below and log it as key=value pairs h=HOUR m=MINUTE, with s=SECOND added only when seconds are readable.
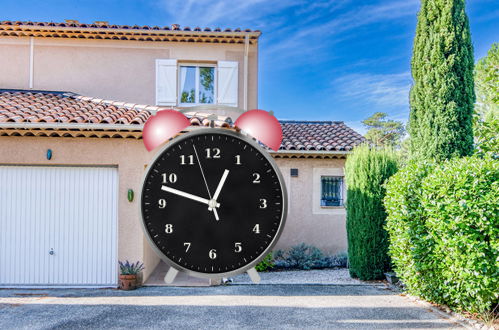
h=12 m=47 s=57
